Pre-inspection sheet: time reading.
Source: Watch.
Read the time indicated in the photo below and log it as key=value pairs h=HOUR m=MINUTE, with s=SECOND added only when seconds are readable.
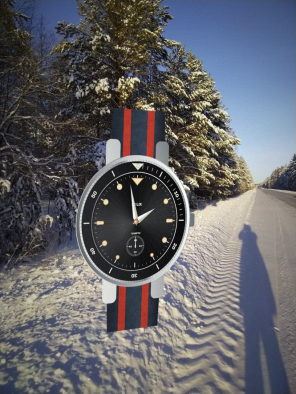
h=1 m=58
